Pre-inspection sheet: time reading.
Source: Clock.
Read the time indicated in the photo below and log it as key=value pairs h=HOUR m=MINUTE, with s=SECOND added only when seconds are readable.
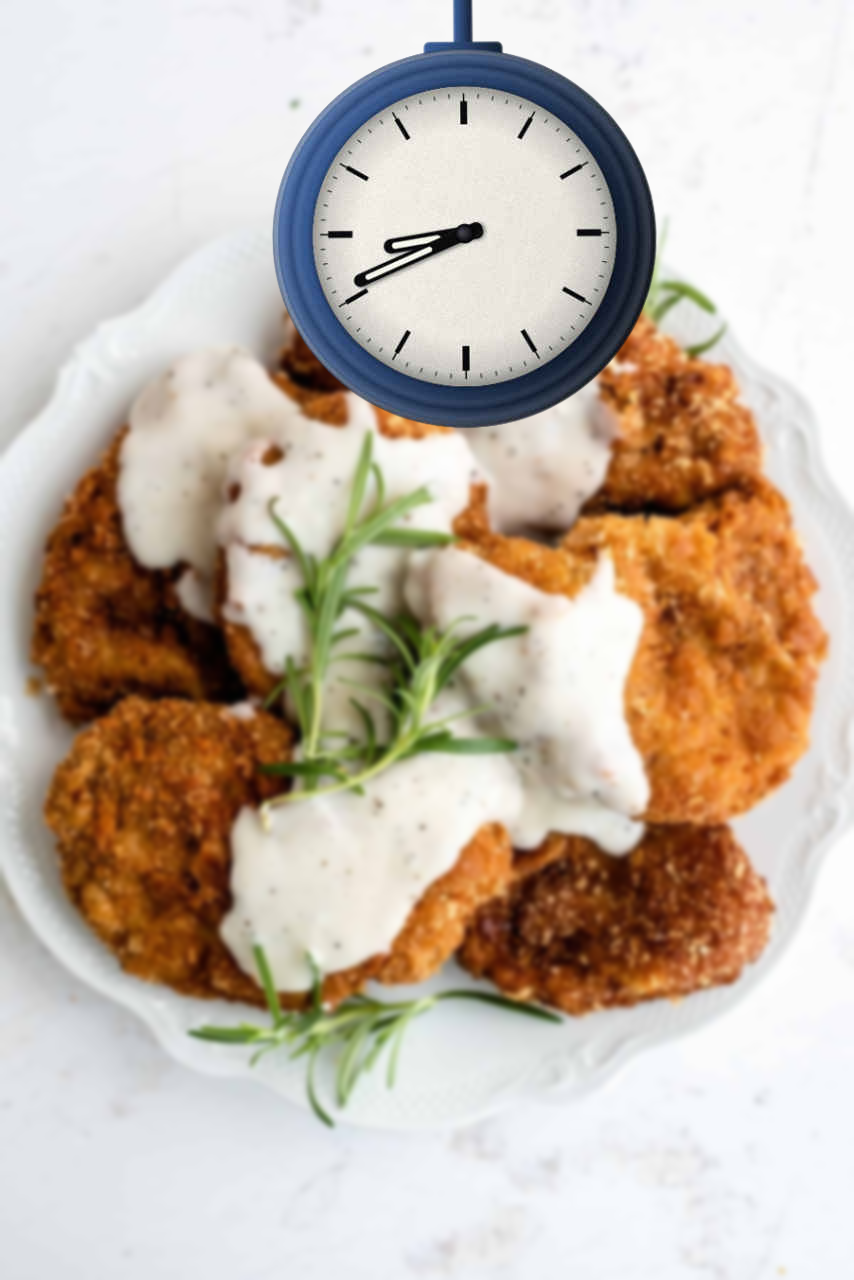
h=8 m=41
